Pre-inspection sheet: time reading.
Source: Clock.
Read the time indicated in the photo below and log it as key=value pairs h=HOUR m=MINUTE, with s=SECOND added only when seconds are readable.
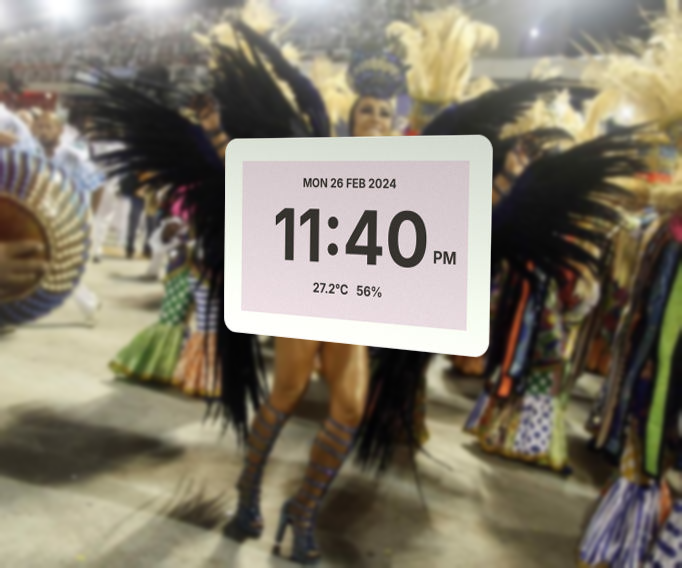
h=11 m=40
